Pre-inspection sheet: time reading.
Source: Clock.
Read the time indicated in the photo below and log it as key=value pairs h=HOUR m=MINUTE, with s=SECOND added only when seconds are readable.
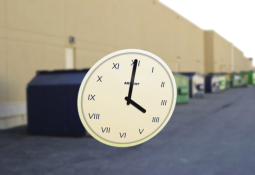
h=4 m=0
